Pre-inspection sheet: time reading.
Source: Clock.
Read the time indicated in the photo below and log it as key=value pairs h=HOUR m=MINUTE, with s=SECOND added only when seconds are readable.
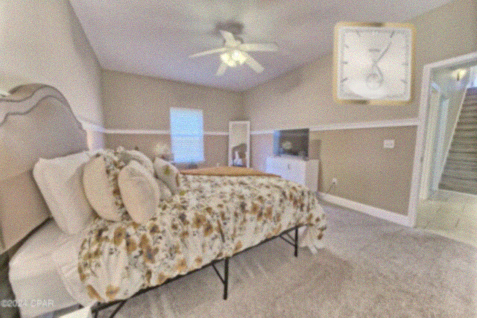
h=5 m=6
